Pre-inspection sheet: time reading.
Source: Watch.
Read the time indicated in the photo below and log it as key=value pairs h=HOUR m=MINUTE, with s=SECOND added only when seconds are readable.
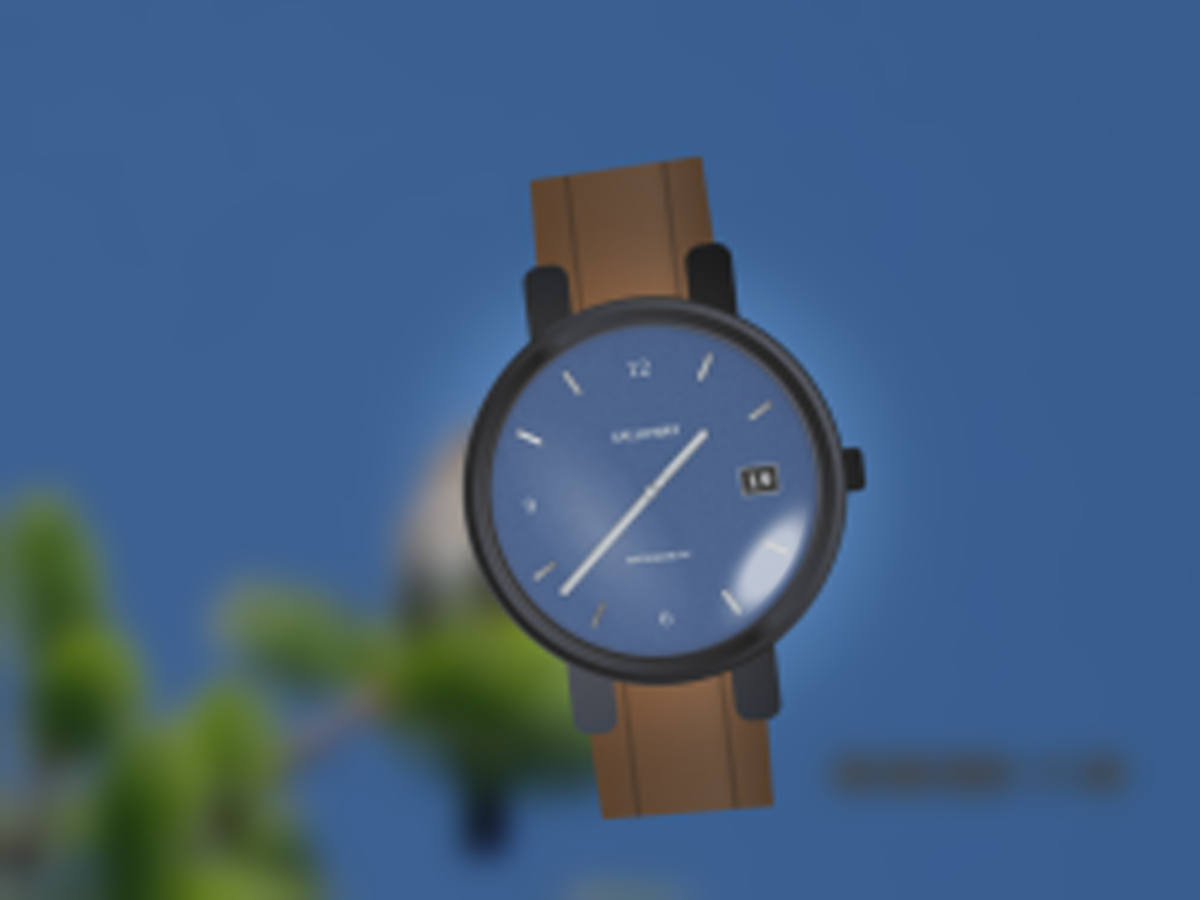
h=1 m=38
